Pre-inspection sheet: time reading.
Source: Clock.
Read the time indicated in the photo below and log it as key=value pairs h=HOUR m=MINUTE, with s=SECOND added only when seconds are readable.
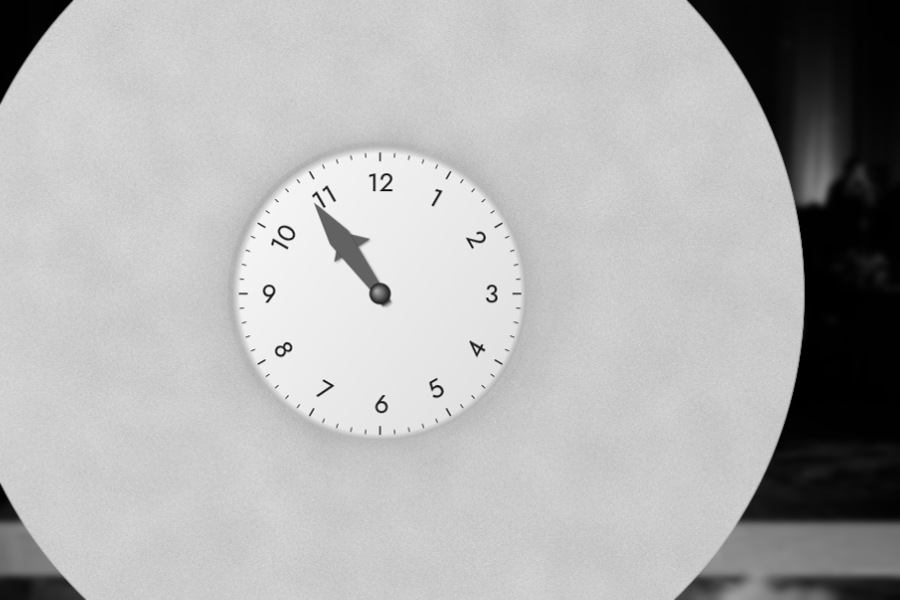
h=10 m=54
